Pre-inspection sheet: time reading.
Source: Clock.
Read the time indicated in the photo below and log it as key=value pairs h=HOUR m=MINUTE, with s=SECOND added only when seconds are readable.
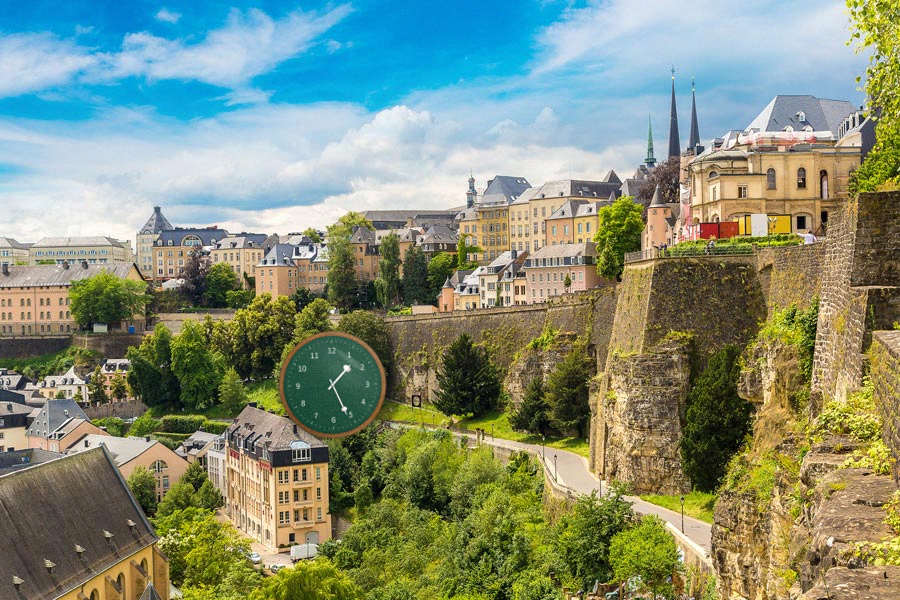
h=1 m=26
